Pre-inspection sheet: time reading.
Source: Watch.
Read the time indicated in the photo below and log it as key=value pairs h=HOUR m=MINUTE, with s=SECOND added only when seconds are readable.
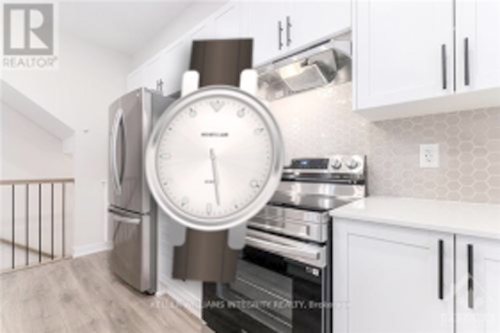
h=5 m=28
